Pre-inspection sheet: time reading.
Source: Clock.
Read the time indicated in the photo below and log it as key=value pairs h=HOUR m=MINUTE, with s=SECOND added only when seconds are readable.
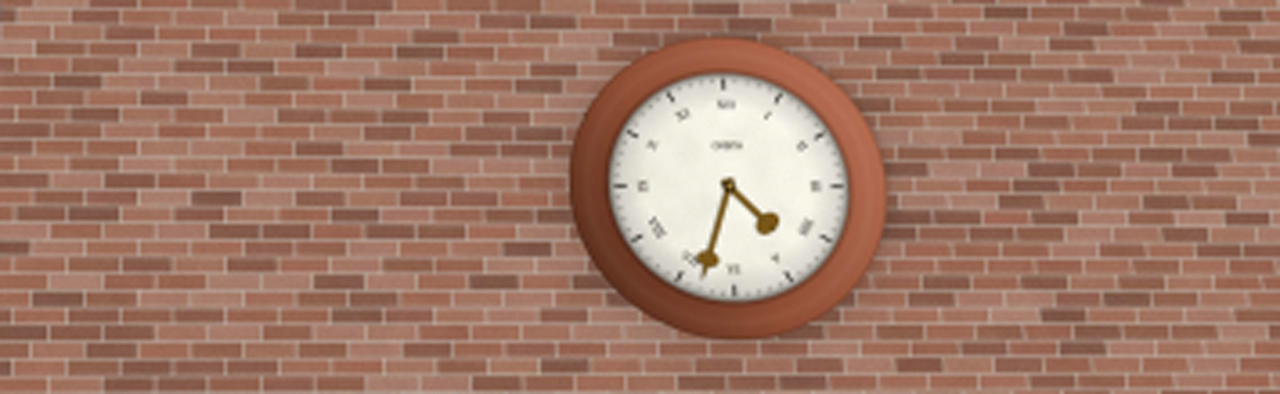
h=4 m=33
